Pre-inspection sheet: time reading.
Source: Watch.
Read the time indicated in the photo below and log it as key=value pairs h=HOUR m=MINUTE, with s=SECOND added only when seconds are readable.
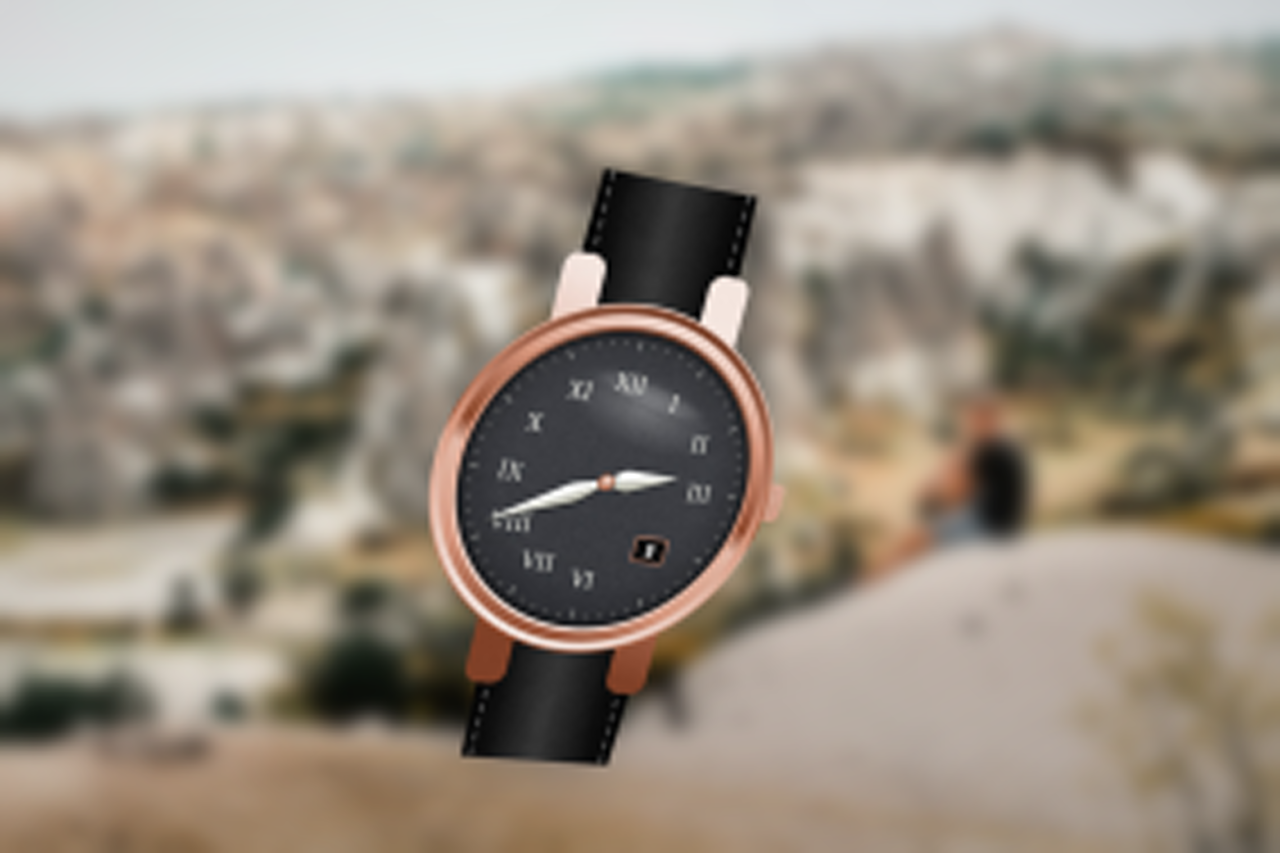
h=2 m=41
